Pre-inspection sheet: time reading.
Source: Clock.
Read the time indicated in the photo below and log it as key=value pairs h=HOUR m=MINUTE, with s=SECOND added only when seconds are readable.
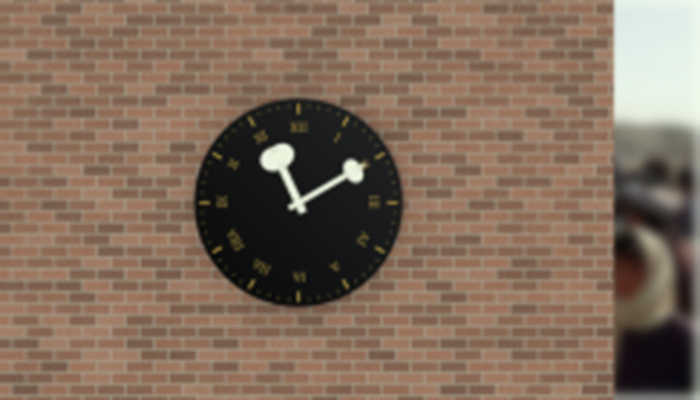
h=11 m=10
